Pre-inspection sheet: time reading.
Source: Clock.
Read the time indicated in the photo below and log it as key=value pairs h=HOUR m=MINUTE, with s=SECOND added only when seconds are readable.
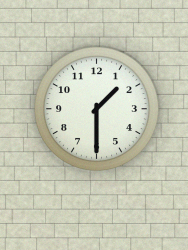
h=1 m=30
